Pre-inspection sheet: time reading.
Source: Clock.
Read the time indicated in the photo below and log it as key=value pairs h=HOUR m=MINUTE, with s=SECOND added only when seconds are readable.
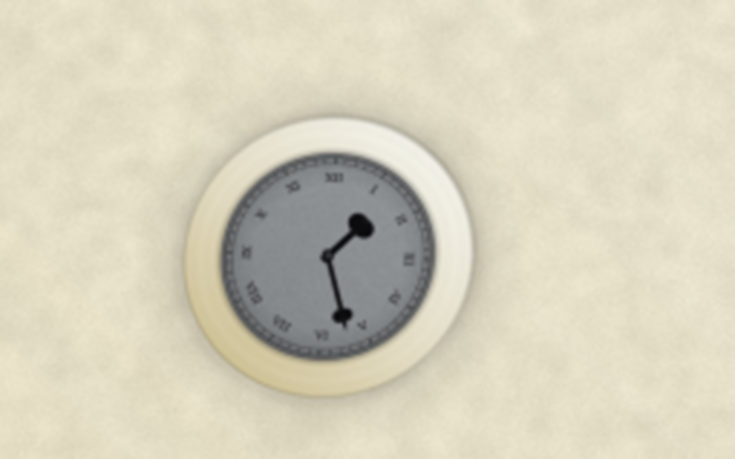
h=1 m=27
